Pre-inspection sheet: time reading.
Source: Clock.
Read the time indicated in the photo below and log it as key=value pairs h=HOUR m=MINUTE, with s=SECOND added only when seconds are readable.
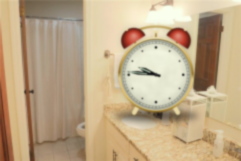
h=9 m=46
